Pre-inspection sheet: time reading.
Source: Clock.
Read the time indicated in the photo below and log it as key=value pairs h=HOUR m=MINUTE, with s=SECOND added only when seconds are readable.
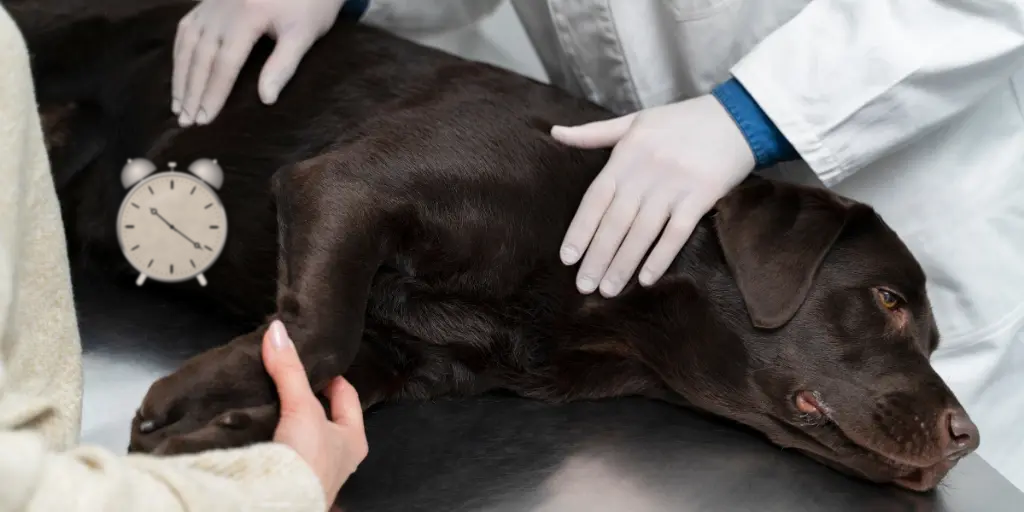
h=10 m=21
